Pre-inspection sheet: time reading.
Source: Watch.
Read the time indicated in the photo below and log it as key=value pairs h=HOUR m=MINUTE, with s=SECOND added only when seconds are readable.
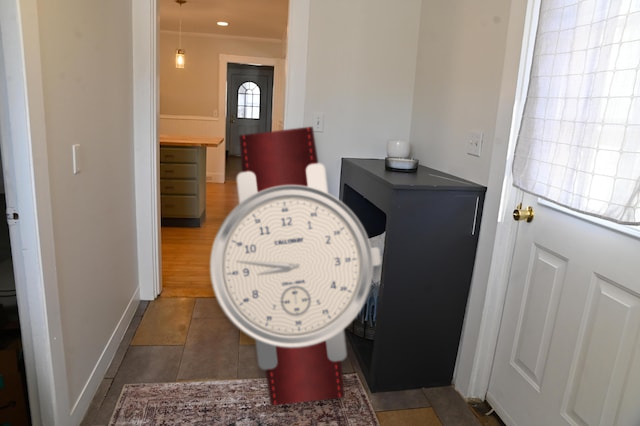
h=8 m=47
